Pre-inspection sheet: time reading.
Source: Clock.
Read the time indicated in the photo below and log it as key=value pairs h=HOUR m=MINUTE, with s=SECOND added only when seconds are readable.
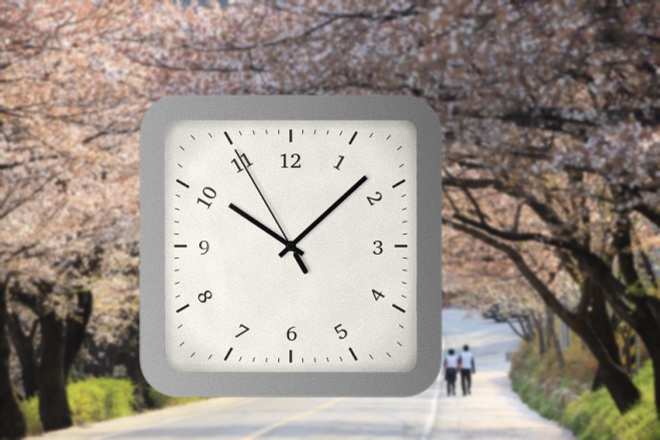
h=10 m=7 s=55
